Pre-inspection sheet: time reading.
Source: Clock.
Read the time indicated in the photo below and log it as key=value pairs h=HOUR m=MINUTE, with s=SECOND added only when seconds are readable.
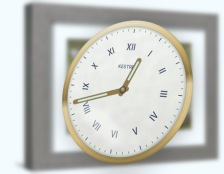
h=12 m=42
